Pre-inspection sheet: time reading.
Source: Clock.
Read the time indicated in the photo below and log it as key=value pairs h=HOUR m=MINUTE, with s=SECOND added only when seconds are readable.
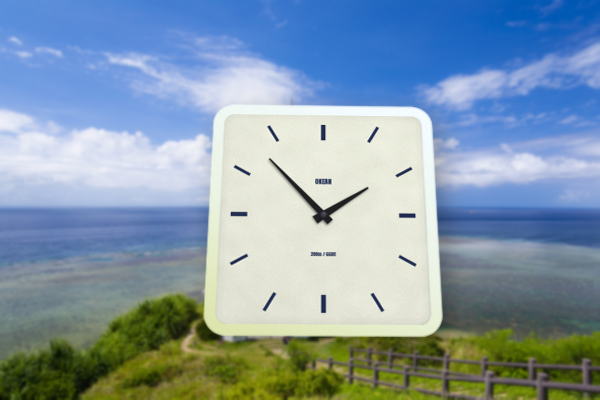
h=1 m=53
